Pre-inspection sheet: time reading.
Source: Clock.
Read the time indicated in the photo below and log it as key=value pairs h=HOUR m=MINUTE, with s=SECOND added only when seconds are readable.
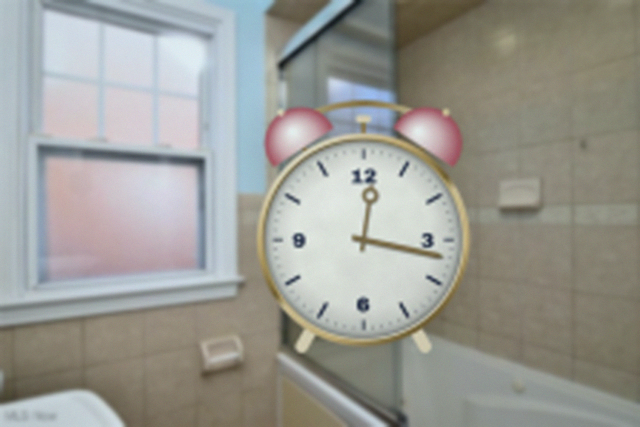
h=12 m=17
